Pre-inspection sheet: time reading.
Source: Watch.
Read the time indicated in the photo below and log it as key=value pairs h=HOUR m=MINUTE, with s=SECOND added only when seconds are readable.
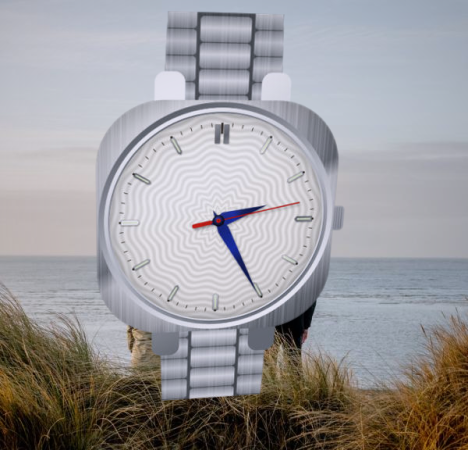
h=2 m=25 s=13
